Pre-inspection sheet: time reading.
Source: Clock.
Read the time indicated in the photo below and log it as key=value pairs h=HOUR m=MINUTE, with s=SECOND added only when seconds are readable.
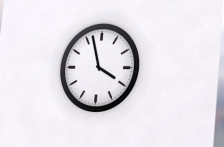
h=3 m=57
